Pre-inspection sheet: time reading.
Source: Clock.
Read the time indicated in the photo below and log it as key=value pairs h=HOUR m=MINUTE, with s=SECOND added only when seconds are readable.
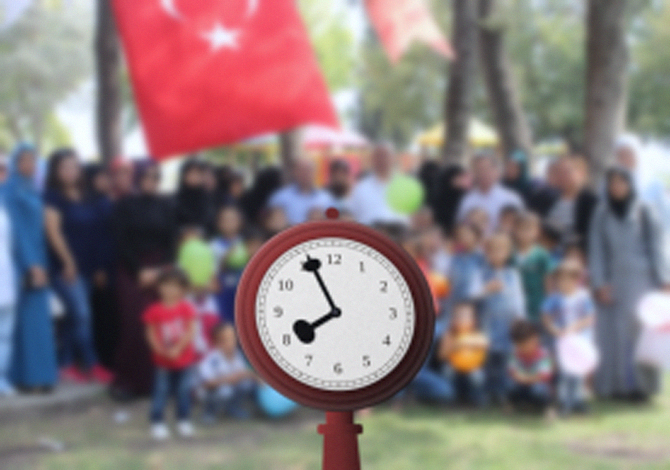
h=7 m=56
